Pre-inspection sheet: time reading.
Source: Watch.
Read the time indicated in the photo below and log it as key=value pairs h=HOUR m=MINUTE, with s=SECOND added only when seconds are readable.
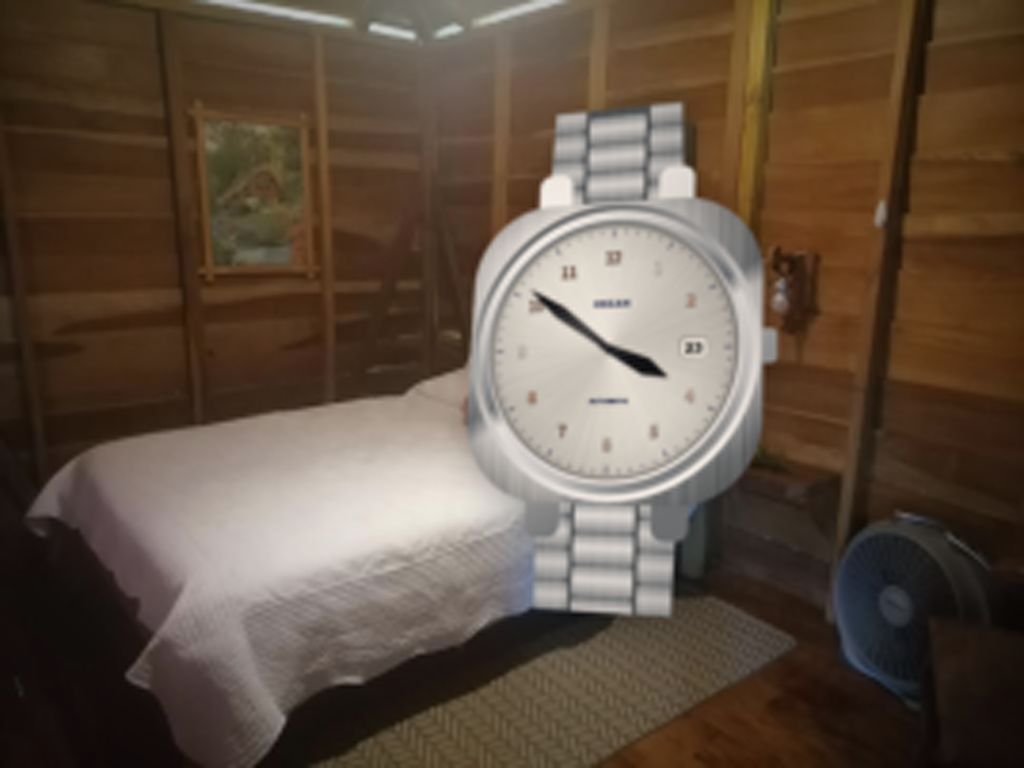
h=3 m=51
